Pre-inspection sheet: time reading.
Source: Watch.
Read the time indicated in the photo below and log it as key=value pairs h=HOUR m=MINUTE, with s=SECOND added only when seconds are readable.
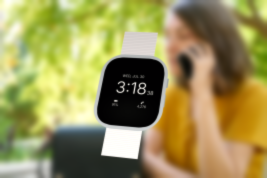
h=3 m=18
